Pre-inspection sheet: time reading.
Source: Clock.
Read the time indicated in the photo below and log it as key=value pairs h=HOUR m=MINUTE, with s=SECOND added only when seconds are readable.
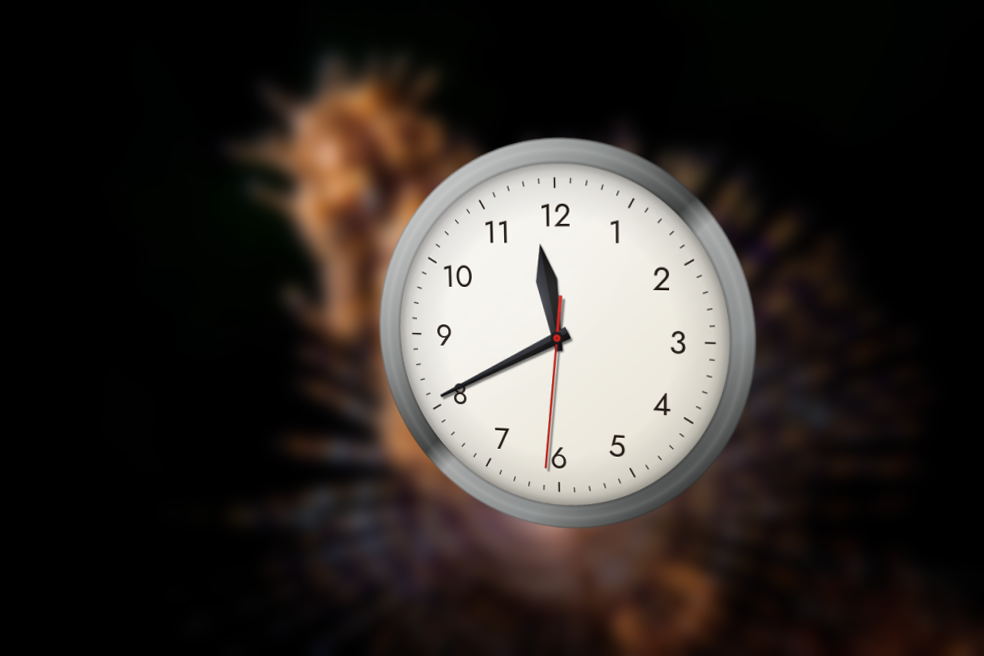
h=11 m=40 s=31
